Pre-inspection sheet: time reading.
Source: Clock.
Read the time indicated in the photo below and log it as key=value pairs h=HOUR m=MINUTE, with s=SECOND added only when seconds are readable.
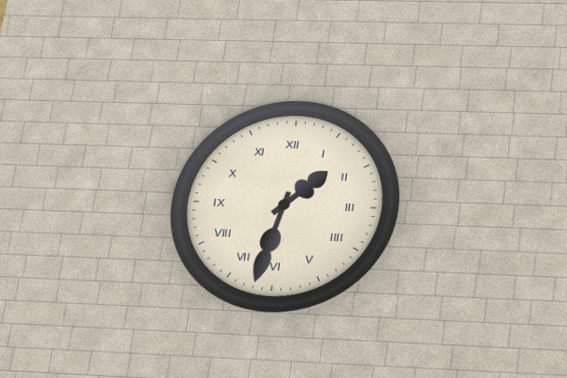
h=1 m=32
